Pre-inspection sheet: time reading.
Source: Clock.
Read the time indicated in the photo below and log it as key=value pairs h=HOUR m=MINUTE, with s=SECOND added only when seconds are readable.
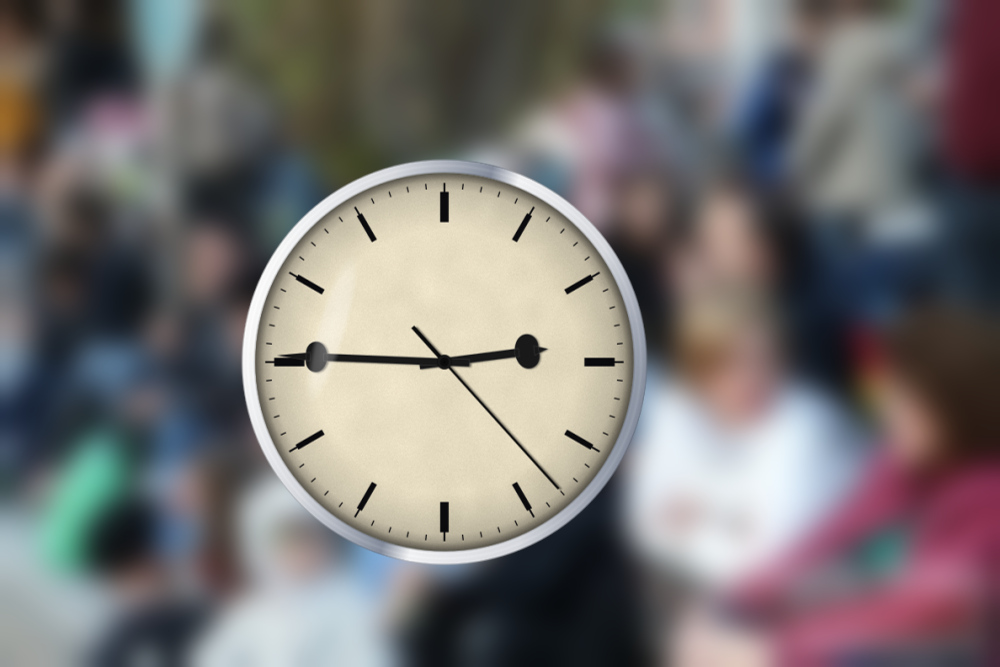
h=2 m=45 s=23
